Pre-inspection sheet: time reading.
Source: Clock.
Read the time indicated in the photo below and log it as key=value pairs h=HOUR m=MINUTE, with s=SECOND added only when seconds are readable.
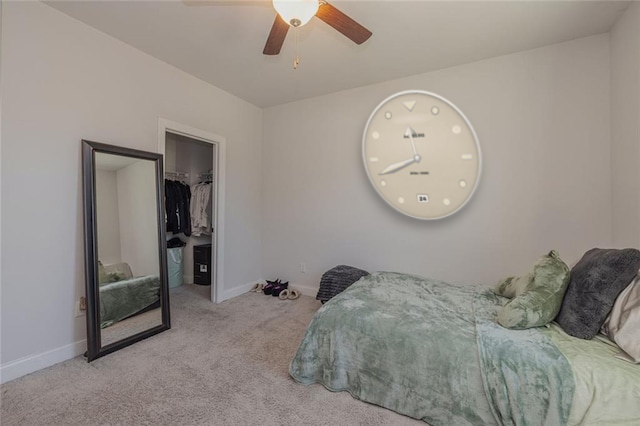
h=11 m=42
